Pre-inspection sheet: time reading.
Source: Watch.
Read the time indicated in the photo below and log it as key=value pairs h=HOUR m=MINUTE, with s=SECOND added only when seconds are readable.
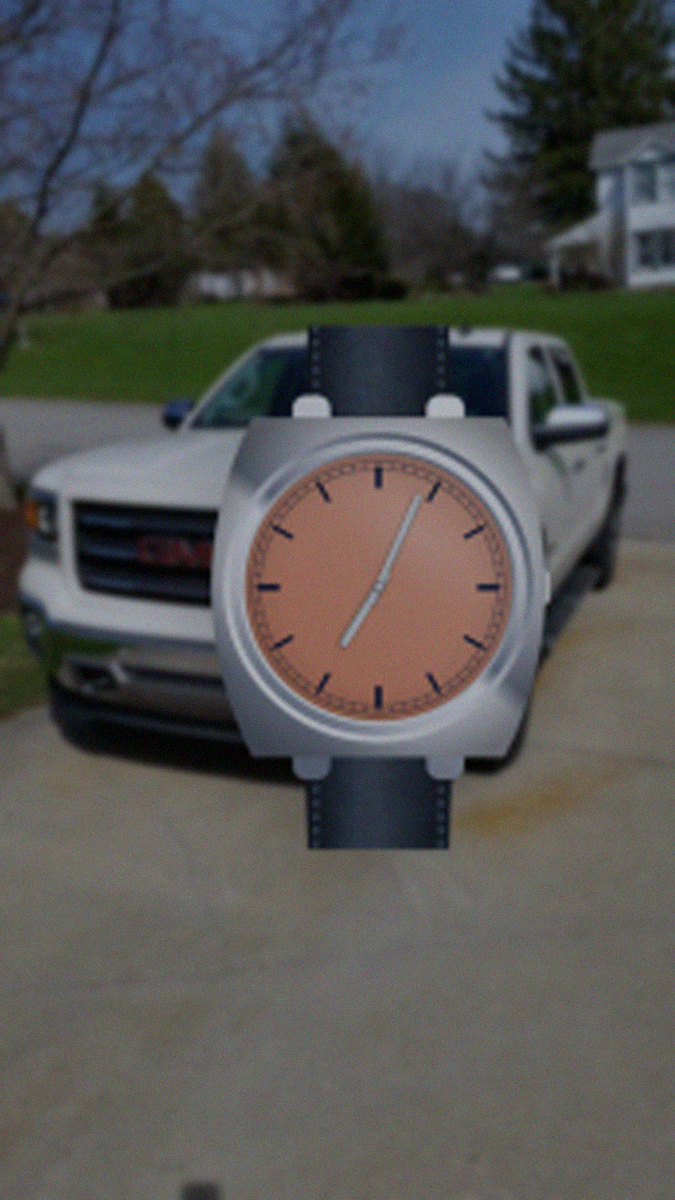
h=7 m=4
